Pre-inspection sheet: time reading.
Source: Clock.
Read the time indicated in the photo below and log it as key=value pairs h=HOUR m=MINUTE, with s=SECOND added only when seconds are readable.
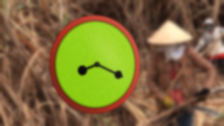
h=8 m=19
